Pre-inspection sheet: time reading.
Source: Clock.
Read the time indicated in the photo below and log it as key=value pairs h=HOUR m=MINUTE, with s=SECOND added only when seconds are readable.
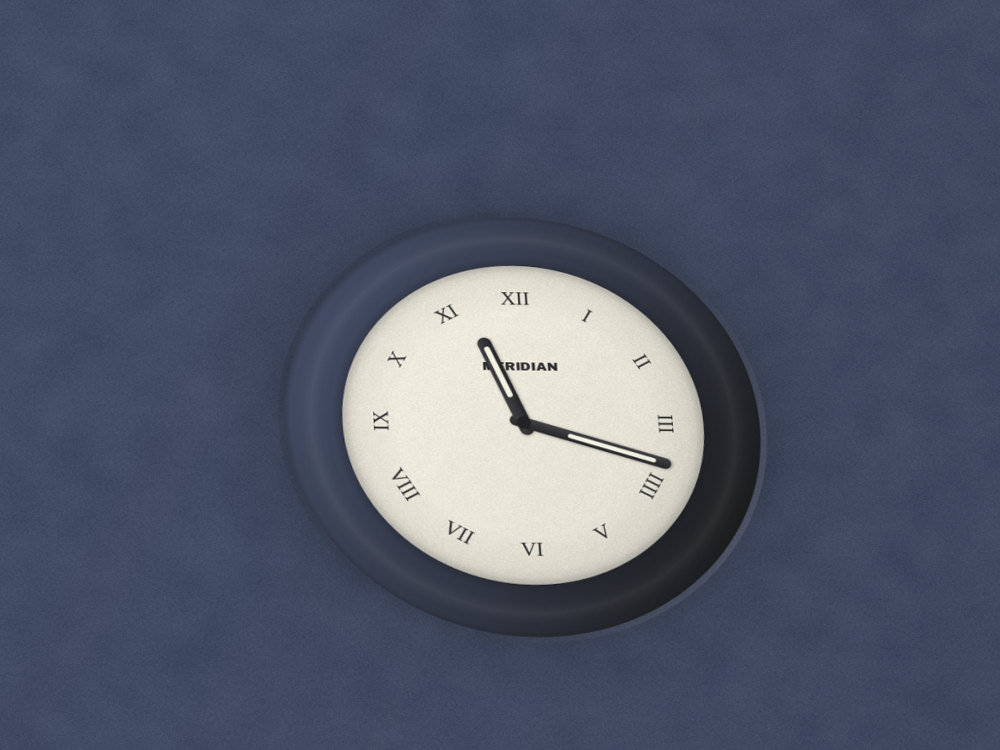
h=11 m=18
